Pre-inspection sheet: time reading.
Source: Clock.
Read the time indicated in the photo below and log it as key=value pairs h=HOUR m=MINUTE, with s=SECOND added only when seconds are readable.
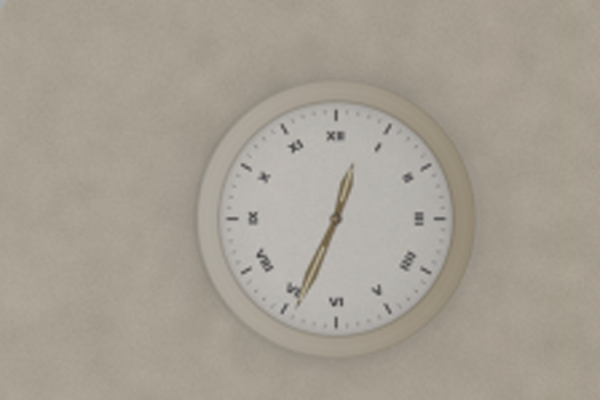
h=12 m=34
